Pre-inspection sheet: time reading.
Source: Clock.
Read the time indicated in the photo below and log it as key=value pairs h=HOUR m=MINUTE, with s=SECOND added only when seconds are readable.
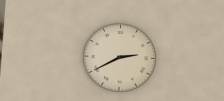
h=2 m=40
